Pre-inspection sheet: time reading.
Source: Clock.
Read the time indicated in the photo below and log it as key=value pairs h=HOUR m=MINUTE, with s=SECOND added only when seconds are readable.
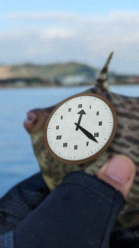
h=12 m=22
